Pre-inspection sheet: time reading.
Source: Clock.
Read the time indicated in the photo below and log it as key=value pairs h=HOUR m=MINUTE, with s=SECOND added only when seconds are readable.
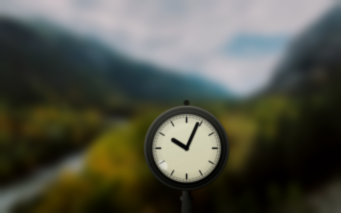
h=10 m=4
